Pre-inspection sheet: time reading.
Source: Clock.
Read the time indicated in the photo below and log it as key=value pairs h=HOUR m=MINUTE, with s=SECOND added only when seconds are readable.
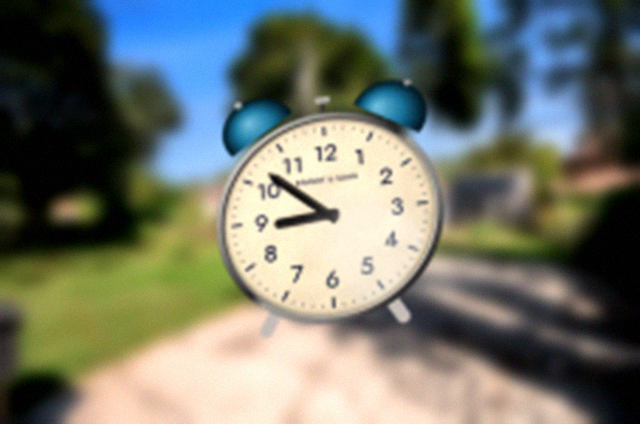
h=8 m=52
